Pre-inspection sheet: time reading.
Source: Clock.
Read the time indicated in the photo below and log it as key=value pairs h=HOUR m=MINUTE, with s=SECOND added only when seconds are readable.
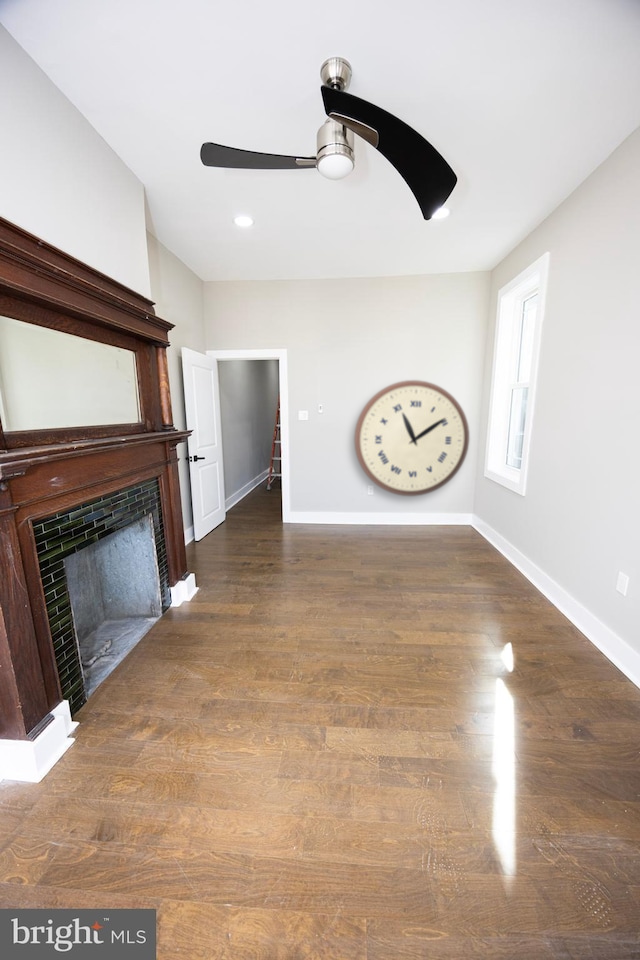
h=11 m=9
